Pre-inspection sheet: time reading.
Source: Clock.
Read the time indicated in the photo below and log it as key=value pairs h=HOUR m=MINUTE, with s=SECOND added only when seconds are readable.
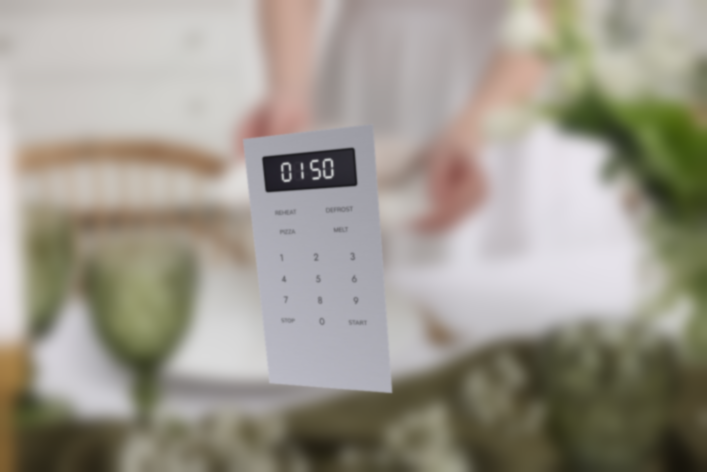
h=1 m=50
